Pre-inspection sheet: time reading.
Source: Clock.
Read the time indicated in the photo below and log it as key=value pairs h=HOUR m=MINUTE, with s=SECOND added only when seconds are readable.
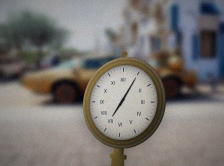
h=7 m=5
